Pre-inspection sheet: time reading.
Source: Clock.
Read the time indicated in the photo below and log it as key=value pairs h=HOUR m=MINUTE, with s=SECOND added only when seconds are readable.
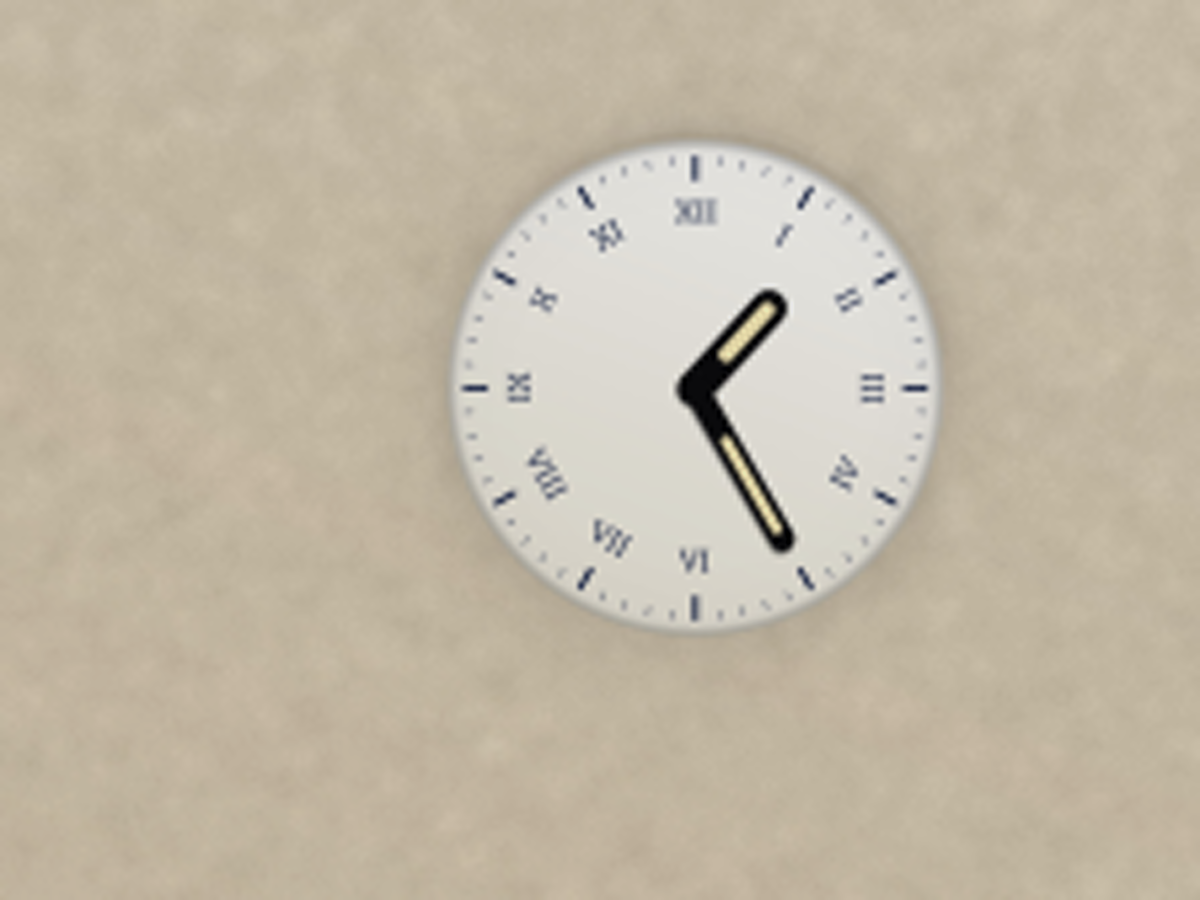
h=1 m=25
